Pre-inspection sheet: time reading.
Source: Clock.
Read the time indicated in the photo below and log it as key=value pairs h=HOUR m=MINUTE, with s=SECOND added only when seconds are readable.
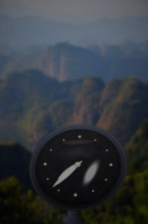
h=7 m=37
